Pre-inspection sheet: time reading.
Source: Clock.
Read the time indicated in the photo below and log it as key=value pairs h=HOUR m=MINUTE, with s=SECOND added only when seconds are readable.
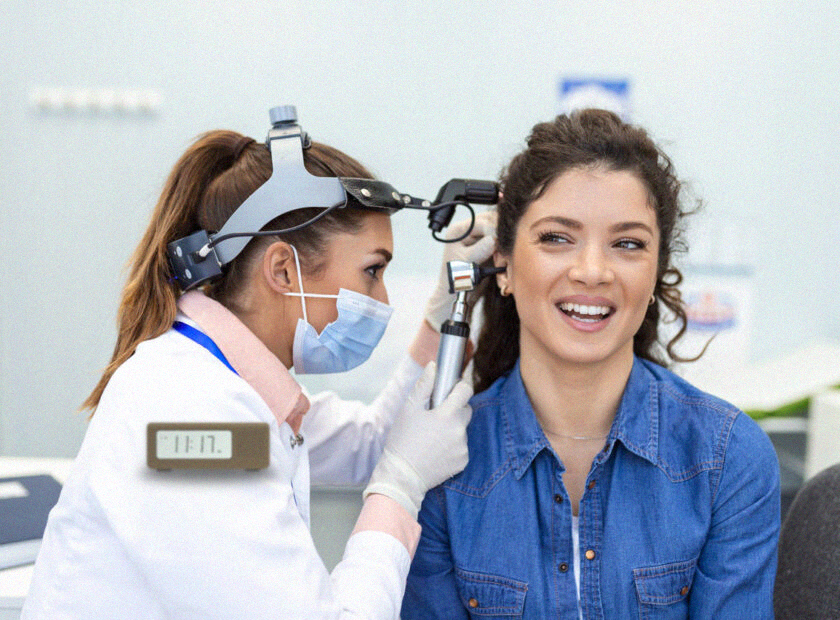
h=11 m=17
